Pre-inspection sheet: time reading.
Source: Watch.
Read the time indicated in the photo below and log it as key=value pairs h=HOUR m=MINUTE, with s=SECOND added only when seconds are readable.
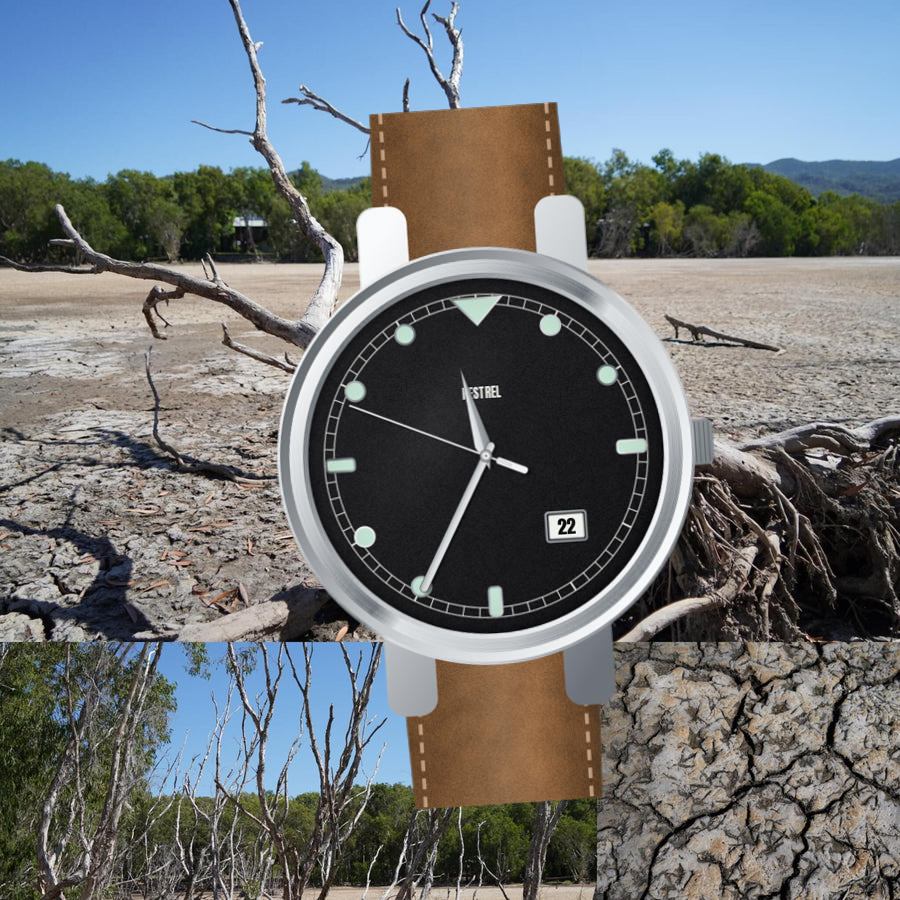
h=11 m=34 s=49
